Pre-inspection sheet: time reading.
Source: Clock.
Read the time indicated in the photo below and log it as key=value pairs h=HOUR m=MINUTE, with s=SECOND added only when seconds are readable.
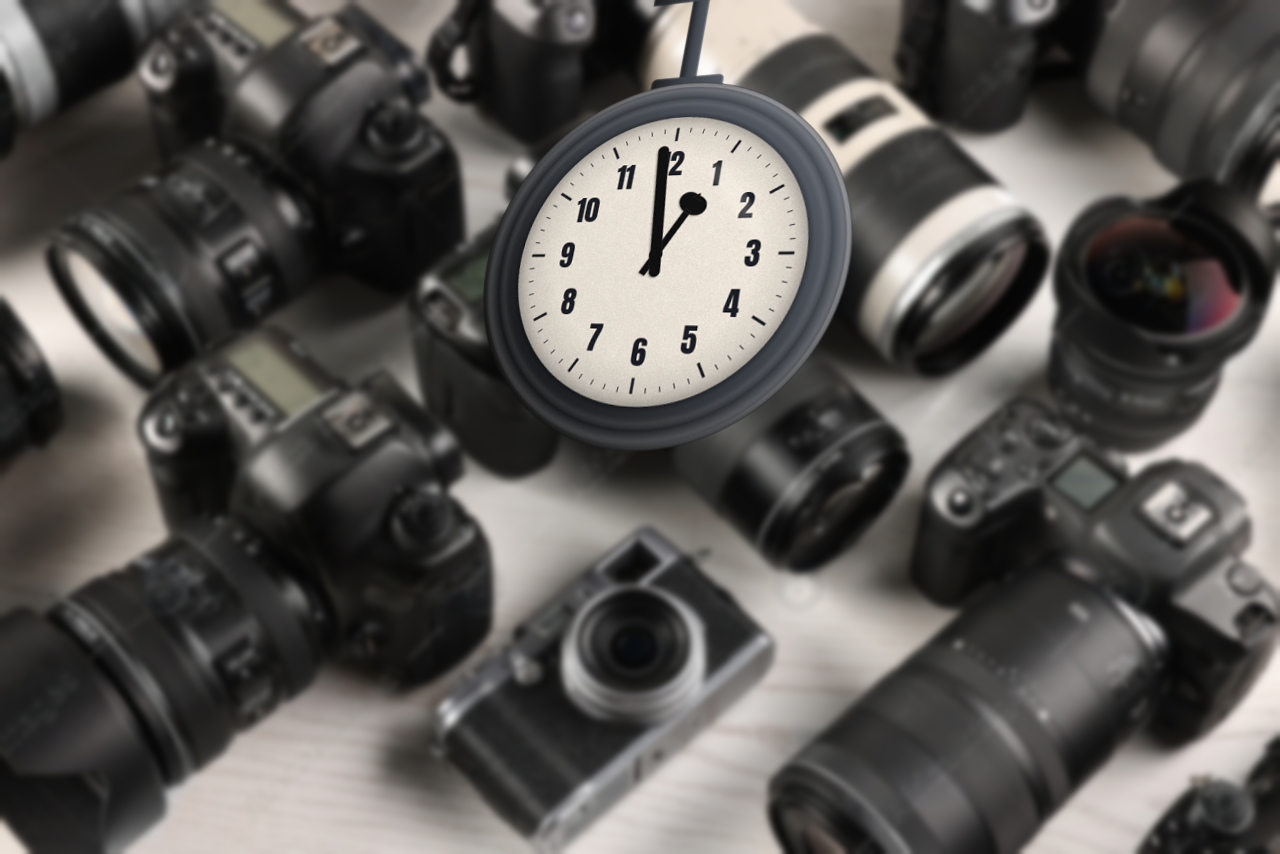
h=12 m=59
